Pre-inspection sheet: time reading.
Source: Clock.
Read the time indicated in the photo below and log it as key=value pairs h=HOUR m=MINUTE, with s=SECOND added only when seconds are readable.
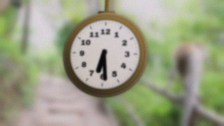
h=6 m=29
